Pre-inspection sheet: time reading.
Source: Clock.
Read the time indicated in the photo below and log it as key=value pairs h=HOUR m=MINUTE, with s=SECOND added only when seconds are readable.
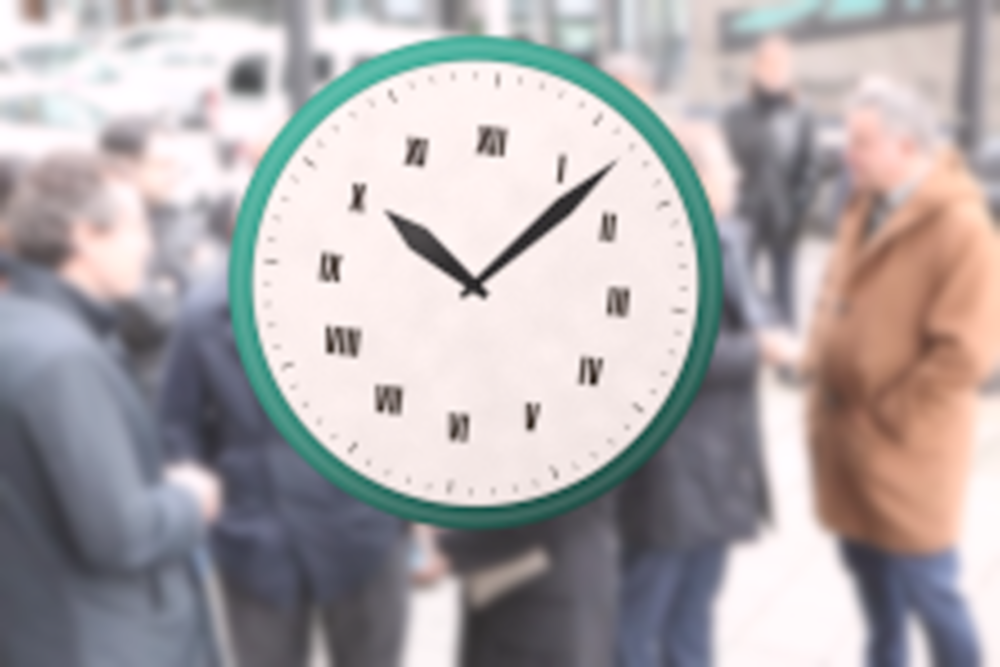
h=10 m=7
